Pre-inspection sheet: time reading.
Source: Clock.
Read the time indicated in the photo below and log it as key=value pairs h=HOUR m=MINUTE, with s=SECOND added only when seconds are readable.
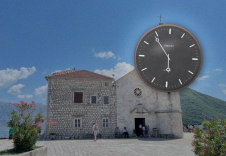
h=5 m=54
